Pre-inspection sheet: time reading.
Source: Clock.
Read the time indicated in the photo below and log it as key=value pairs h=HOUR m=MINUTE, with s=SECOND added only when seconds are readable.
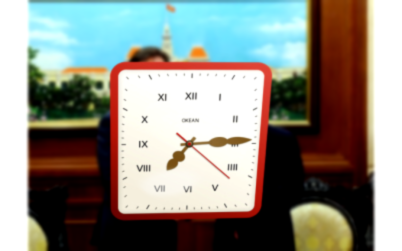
h=7 m=14 s=22
